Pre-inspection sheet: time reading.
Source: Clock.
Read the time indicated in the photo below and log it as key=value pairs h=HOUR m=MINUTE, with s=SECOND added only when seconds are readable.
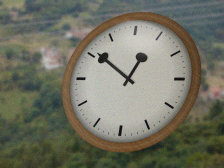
h=12 m=51
